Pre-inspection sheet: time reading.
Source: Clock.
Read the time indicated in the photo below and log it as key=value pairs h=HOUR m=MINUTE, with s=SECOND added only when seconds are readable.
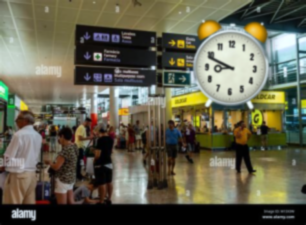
h=8 m=49
